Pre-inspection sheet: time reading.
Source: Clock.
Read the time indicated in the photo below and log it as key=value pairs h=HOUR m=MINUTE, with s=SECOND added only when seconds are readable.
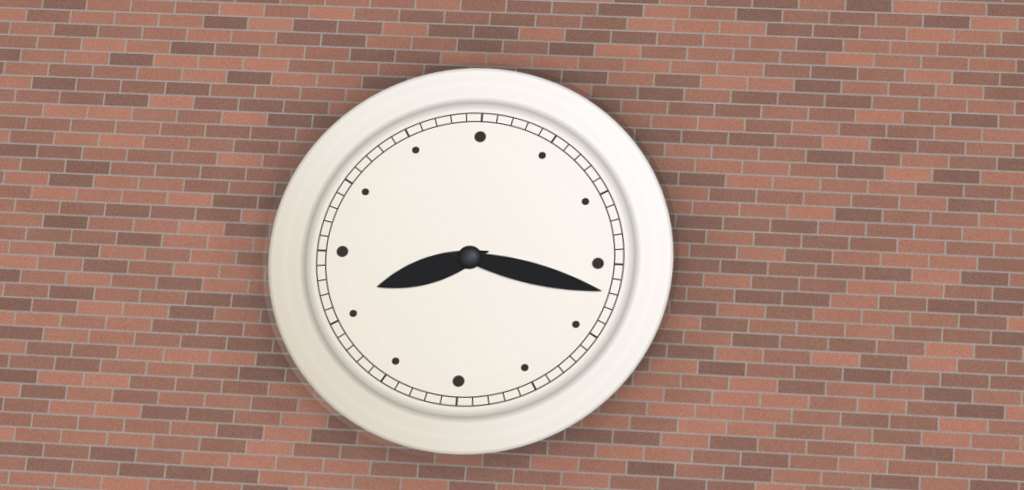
h=8 m=17
